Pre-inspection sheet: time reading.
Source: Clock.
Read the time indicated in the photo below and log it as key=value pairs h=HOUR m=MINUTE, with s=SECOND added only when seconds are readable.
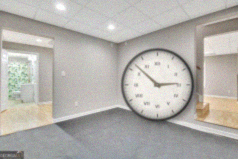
h=2 m=52
